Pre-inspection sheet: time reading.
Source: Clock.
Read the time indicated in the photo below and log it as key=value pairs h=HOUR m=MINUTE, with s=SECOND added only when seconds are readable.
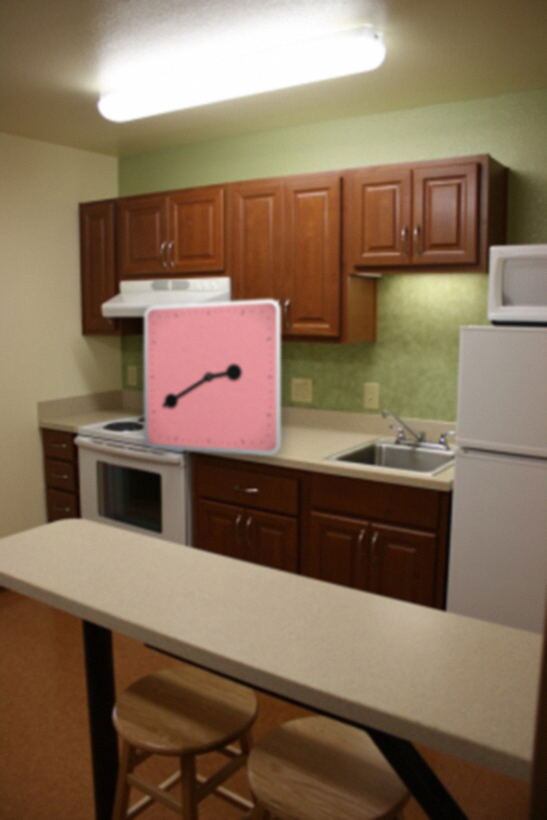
h=2 m=40
